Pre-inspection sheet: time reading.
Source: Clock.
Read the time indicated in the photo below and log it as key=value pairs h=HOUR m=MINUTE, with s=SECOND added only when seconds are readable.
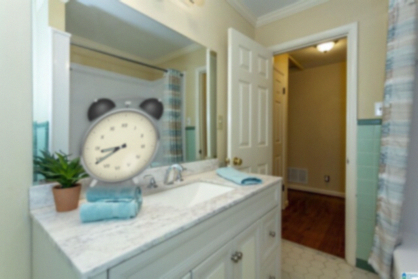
h=8 m=39
